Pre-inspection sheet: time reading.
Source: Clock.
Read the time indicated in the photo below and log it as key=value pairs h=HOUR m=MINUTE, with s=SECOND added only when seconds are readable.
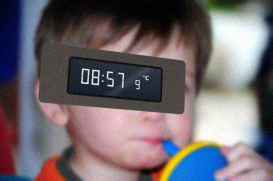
h=8 m=57
